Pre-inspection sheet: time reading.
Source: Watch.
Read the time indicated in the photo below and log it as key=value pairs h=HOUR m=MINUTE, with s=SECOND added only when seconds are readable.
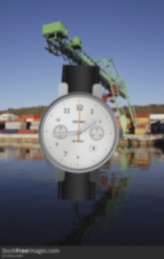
h=1 m=44
